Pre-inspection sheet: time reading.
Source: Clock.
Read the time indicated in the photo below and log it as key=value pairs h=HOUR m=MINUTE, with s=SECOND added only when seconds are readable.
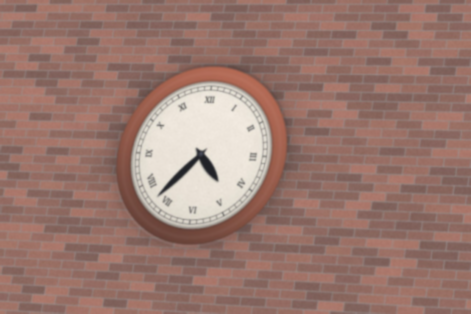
h=4 m=37
